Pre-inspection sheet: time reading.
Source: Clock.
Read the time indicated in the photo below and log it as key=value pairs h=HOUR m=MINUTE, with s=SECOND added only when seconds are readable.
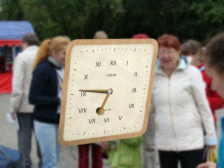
h=6 m=46
